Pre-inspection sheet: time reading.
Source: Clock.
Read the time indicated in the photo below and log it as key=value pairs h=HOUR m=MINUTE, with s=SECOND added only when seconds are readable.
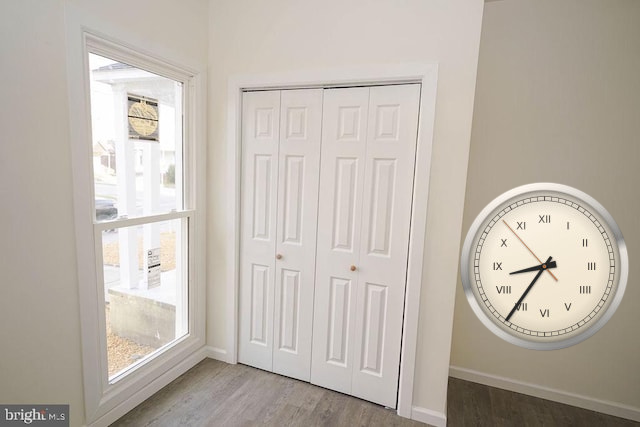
h=8 m=35 s=53
